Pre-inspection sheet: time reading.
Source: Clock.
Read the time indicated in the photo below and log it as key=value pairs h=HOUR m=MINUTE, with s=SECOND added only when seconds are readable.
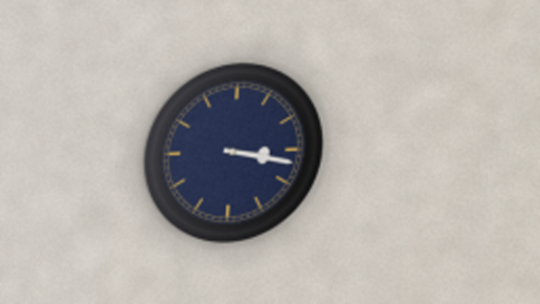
h=3 m=17
